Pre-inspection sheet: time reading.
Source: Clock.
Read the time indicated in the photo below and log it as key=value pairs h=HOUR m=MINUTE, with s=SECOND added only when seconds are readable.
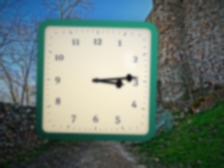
h=3 m=14
